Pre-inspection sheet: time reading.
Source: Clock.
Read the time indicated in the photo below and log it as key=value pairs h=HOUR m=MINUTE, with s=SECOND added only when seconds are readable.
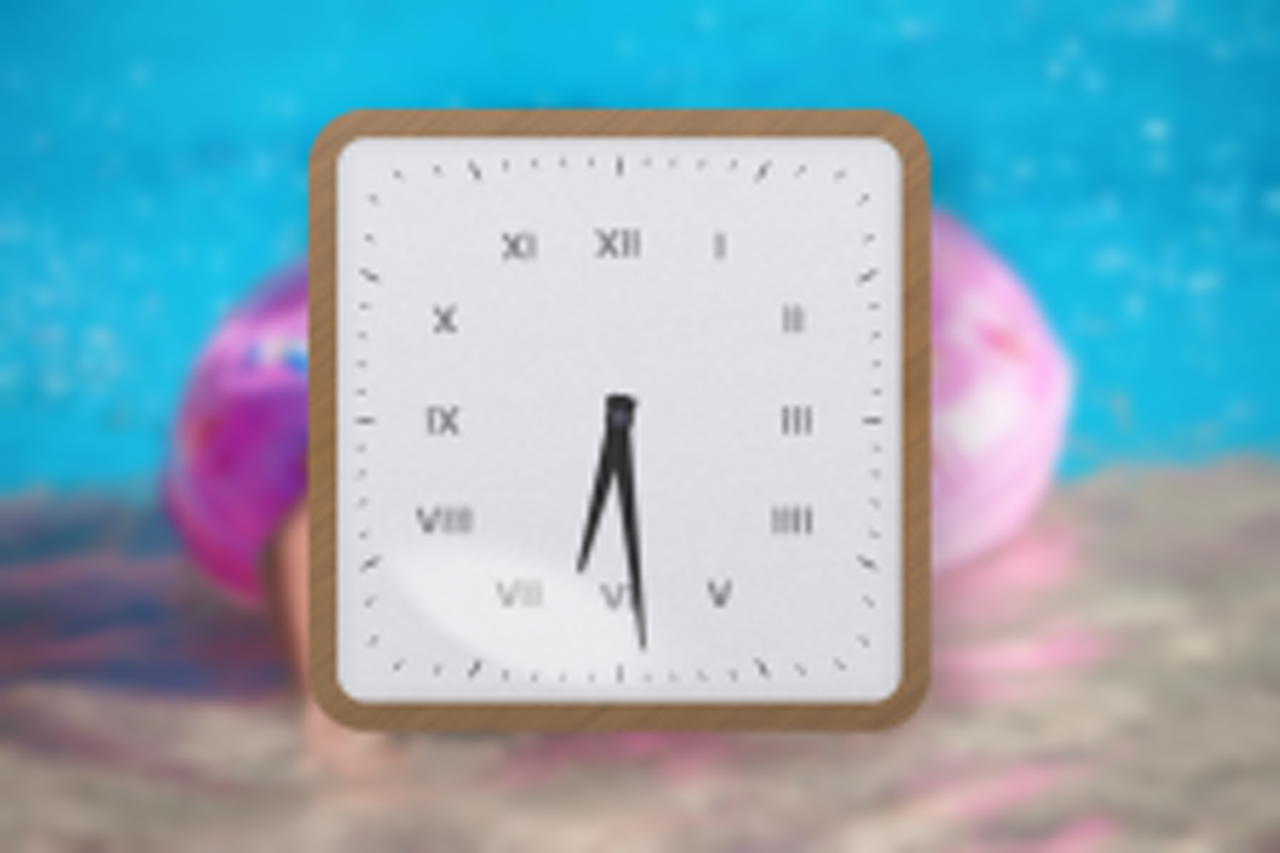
h=6 m=29
